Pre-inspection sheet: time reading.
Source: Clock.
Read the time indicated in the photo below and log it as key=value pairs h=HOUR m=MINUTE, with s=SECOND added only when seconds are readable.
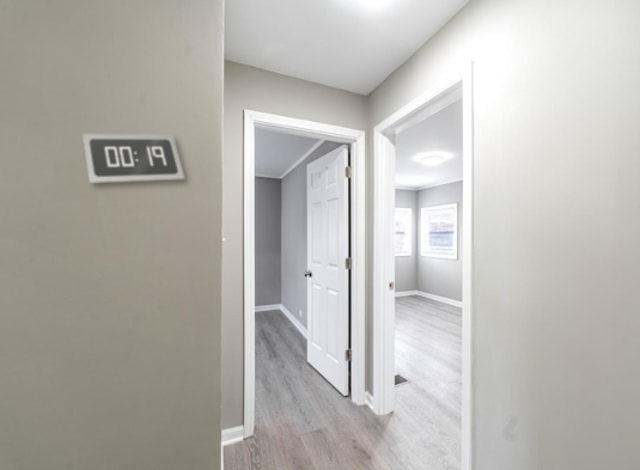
h=0 m=19
